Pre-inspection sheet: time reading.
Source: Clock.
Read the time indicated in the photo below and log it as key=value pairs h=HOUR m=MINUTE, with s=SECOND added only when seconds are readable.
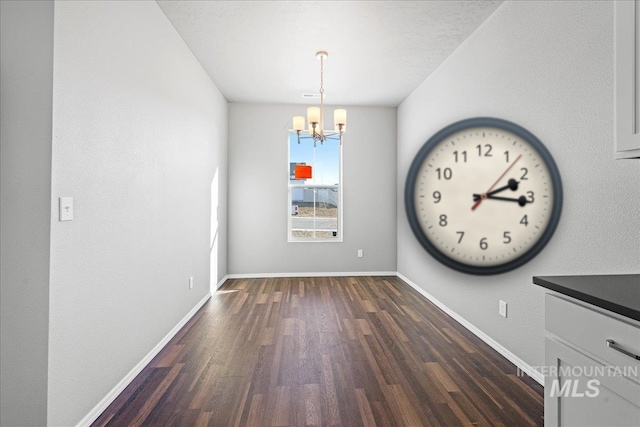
h=2 m=16 s=7
